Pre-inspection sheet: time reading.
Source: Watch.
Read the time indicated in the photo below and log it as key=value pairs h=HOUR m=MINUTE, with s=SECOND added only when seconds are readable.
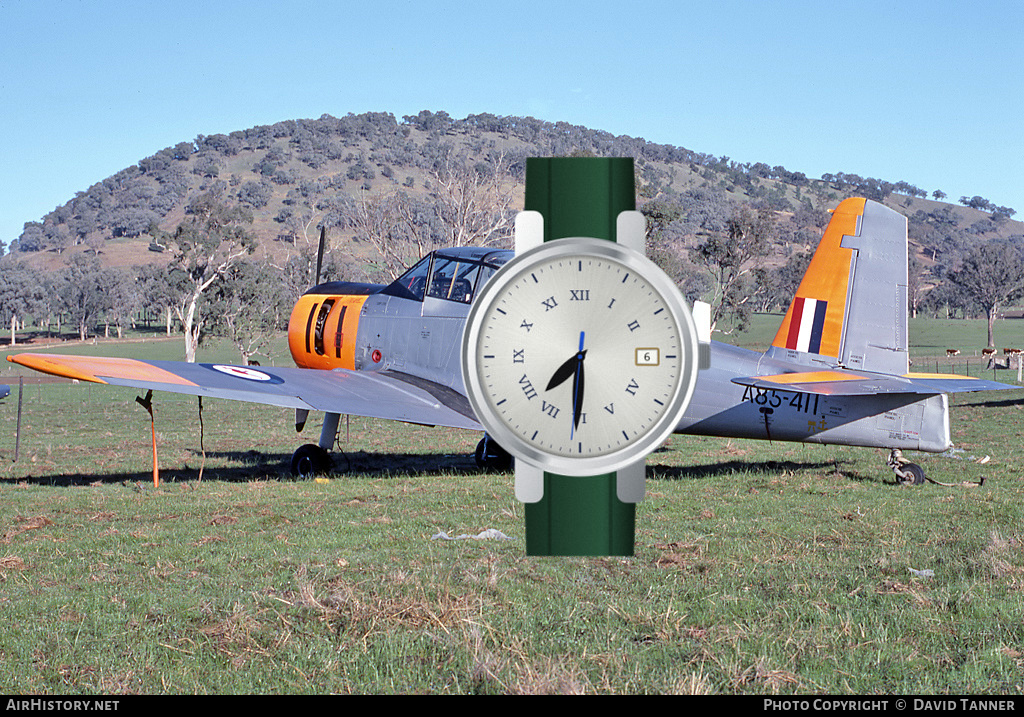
h=7 m=30 s=31
